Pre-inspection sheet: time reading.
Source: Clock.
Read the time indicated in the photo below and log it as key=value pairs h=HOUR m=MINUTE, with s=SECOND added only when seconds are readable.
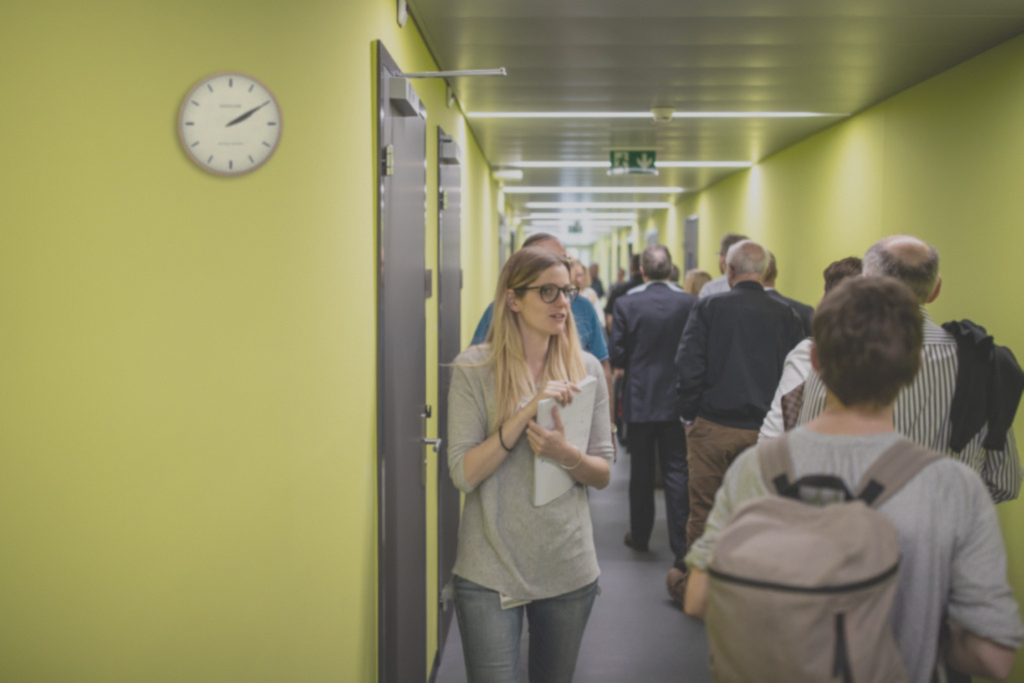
h=2 m=10
